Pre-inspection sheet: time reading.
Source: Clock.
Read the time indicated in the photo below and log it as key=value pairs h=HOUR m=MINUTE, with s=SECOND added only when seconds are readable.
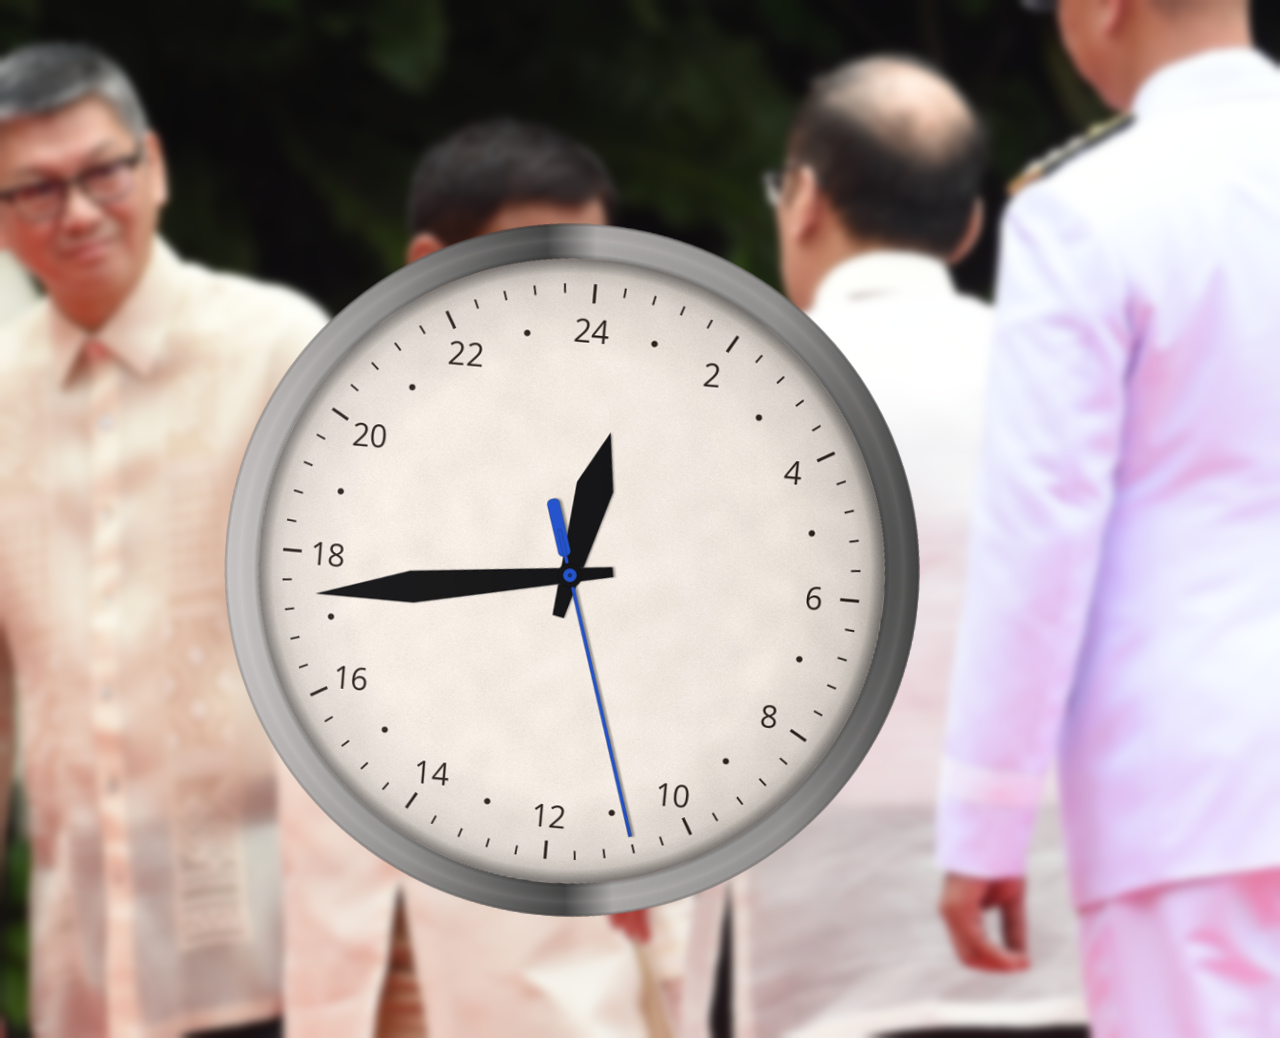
h=0 m=43 s=27
